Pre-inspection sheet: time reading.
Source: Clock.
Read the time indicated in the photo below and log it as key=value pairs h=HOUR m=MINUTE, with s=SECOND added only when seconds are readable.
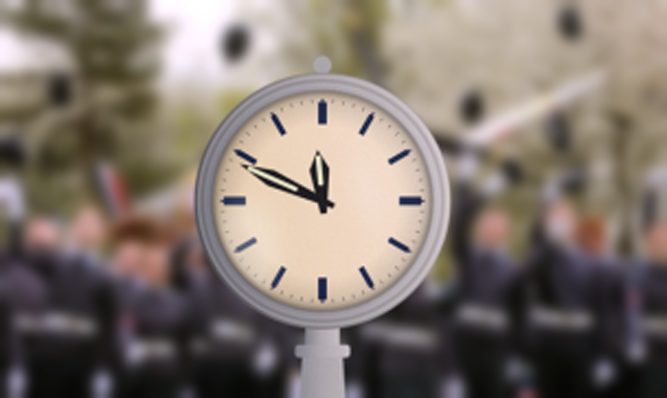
h=11 m=49
